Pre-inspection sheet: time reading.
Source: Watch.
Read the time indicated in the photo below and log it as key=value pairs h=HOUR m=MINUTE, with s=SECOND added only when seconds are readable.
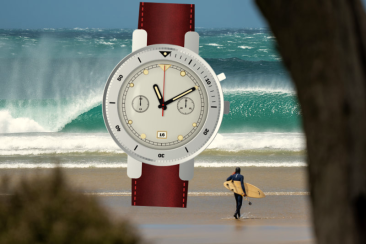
h=11 m=10
